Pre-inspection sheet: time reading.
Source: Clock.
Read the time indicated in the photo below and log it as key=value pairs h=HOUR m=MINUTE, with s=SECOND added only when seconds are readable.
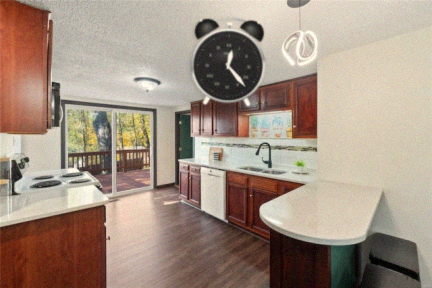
h=12 m=23
